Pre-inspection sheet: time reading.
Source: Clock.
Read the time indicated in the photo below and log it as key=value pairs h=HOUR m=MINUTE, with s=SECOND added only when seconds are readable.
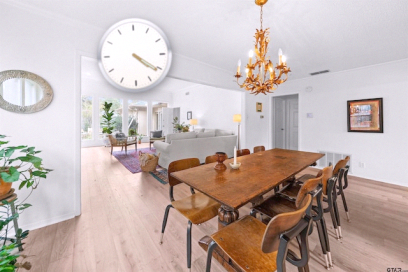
h=4 m=21
